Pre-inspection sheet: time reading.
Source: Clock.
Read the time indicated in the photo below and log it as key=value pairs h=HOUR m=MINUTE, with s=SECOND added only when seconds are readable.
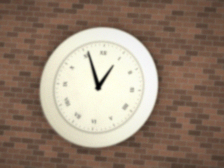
h=12 m=56
